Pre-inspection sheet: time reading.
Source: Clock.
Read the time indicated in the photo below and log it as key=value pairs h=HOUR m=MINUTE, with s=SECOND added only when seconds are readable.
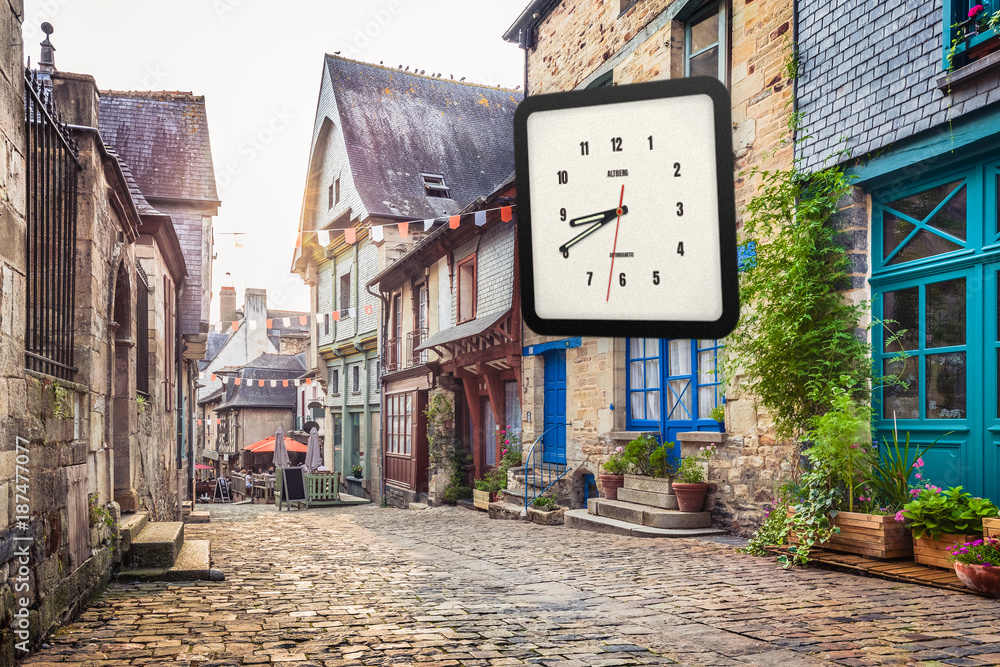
h=8 m=40 s=32
